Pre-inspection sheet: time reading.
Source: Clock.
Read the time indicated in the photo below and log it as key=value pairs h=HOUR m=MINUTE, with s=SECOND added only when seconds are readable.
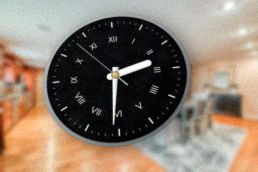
h=2 m=30 s=53
